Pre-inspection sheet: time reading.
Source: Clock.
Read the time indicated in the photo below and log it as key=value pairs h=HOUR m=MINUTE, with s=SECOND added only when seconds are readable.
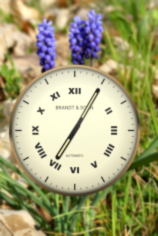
h=7 m=5
